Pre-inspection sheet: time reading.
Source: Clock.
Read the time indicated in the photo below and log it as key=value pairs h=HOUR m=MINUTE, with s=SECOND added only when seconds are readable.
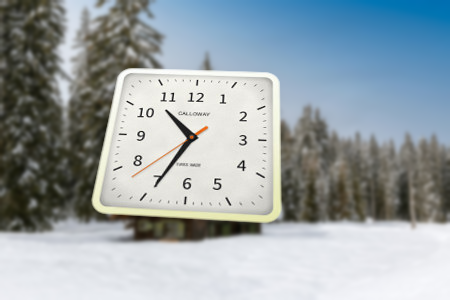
h=10 m=34 s=38
